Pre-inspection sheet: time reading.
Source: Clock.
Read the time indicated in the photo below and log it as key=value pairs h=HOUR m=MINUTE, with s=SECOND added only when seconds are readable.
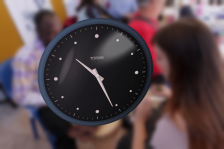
h=10 m=26
